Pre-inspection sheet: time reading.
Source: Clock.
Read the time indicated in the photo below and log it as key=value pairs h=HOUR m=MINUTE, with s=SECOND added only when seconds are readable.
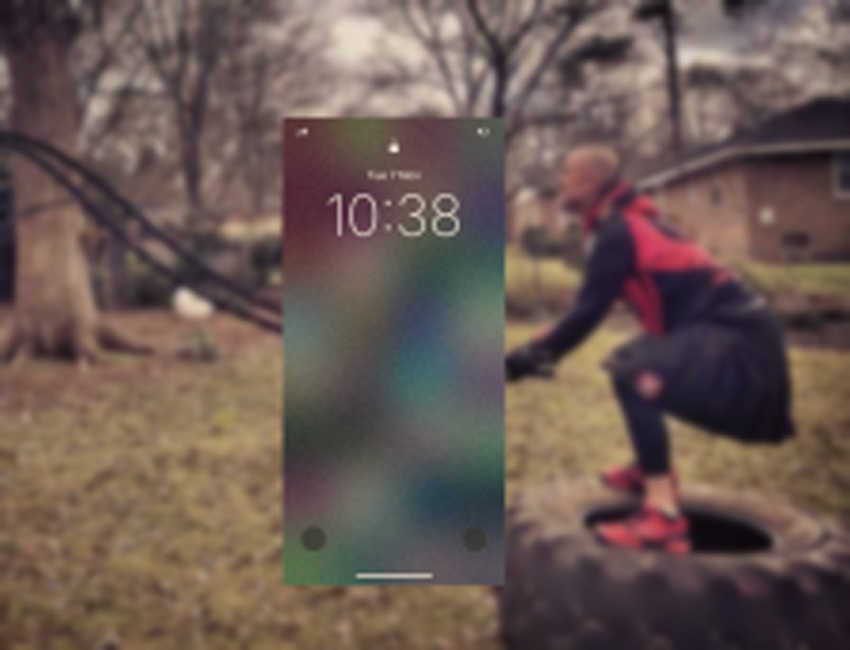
h=10 m=38
